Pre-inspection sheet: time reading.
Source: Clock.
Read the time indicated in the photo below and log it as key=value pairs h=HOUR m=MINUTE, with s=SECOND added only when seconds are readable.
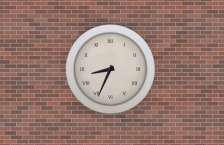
h=8 m=34
